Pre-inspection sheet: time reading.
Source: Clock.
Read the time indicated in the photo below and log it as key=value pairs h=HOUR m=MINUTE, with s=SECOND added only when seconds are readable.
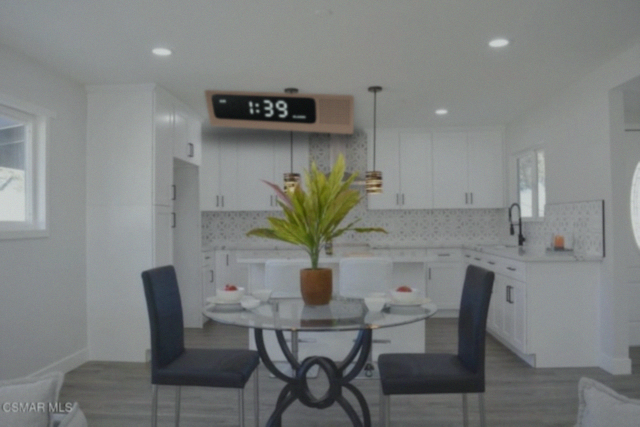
h=1 m=39
